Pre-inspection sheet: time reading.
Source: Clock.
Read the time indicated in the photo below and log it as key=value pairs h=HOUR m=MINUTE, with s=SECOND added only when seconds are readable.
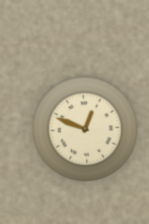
h=12 m=49
